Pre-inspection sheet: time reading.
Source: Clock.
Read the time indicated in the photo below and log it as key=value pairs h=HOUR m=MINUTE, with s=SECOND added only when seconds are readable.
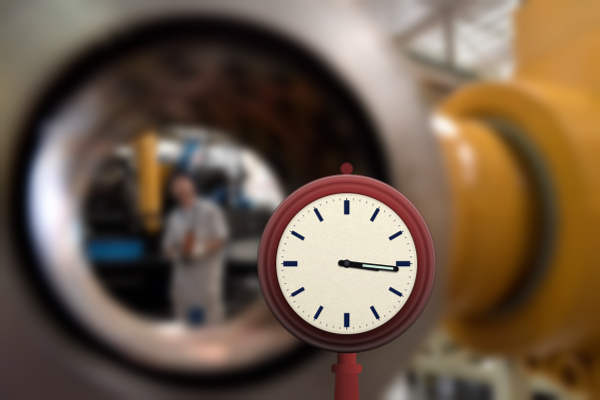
h=3 m=16
